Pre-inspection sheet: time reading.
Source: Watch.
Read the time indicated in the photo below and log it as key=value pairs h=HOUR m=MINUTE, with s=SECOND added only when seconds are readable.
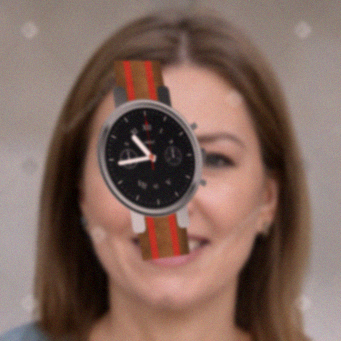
h=10 m=44
